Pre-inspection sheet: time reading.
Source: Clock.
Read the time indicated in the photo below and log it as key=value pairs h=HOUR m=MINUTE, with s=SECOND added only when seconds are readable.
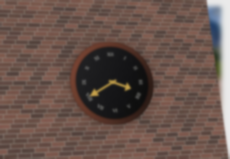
h=3 m=40
